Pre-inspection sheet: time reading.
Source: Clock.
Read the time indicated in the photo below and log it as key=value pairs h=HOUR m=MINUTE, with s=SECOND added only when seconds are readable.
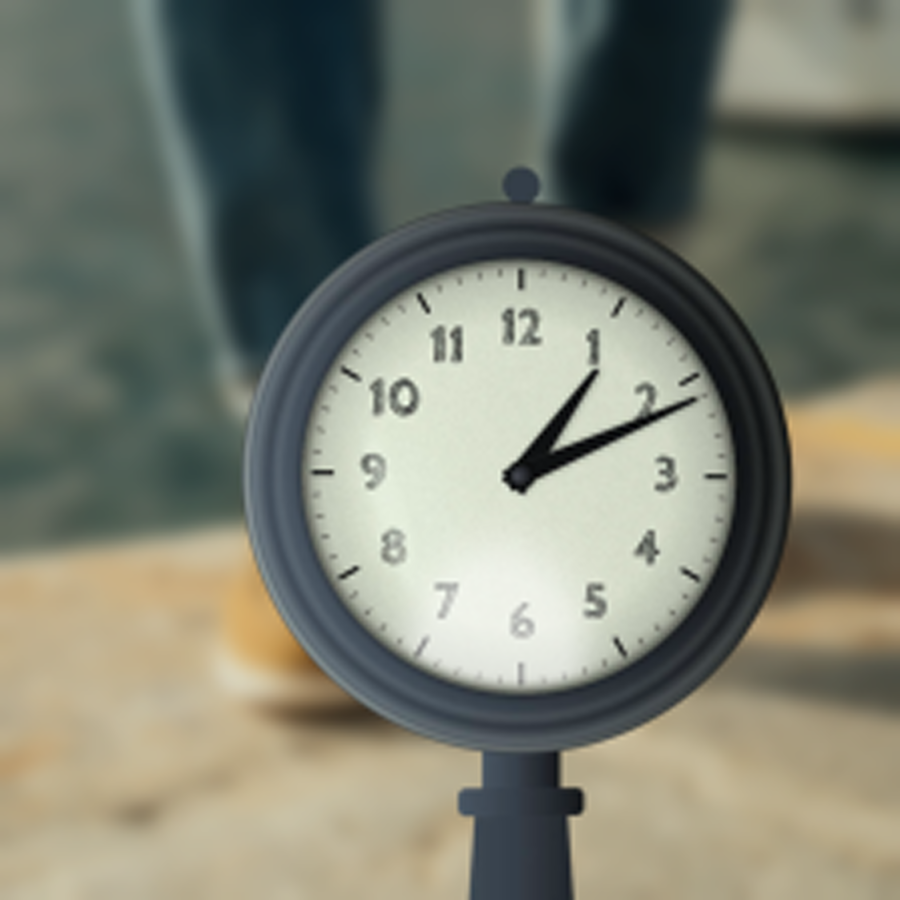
h=1 m=11
